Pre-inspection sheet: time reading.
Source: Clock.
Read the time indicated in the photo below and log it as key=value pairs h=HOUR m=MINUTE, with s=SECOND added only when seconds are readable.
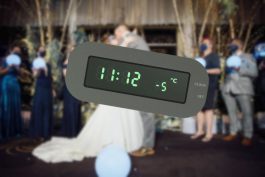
h=11 m=12
